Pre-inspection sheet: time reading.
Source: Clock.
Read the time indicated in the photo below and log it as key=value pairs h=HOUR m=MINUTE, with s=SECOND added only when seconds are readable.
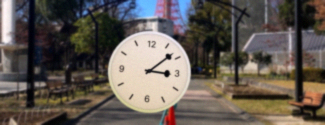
h=3 m=8
